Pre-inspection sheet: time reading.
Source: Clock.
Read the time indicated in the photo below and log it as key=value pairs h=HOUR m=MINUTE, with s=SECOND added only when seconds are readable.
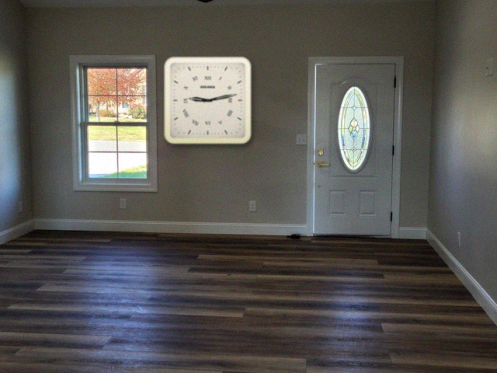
h=9 m=13
